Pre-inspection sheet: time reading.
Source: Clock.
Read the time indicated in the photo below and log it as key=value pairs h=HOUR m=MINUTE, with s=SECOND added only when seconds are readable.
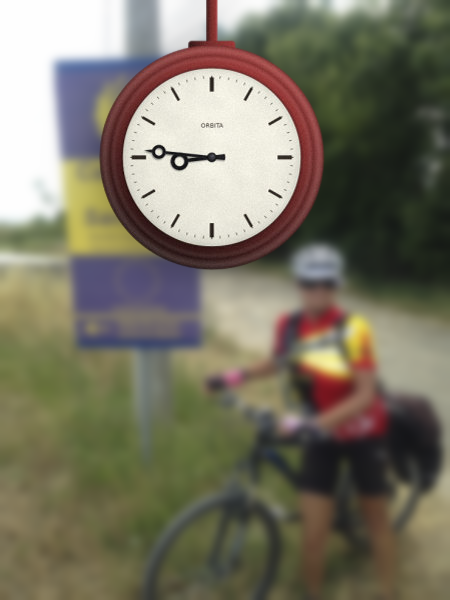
h=8 m=46
